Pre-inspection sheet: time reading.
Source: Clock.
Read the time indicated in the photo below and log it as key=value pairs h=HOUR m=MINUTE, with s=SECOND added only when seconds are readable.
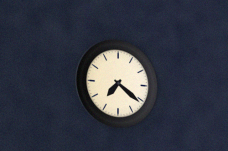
h=7 m=21
